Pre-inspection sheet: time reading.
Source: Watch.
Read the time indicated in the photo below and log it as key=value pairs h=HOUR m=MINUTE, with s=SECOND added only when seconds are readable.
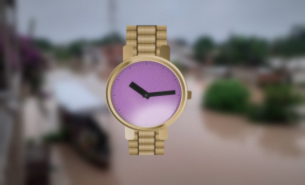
h=10 m=14
